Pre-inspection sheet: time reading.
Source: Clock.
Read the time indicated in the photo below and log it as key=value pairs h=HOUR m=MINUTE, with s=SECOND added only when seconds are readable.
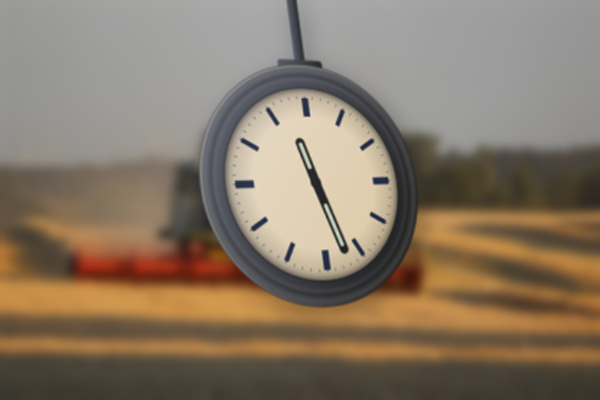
h=11 m=27
